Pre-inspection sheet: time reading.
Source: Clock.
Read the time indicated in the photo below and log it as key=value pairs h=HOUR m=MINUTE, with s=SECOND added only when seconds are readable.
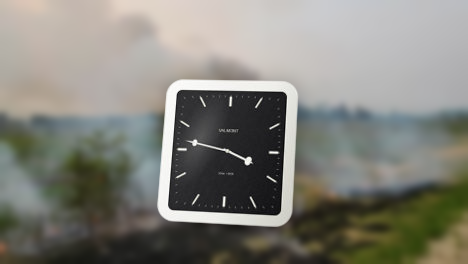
h=3 m=47
